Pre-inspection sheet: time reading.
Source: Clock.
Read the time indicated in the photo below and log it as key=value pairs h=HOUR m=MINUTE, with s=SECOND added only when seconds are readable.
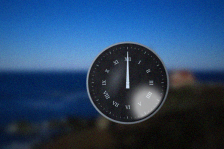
h=12 m=0
